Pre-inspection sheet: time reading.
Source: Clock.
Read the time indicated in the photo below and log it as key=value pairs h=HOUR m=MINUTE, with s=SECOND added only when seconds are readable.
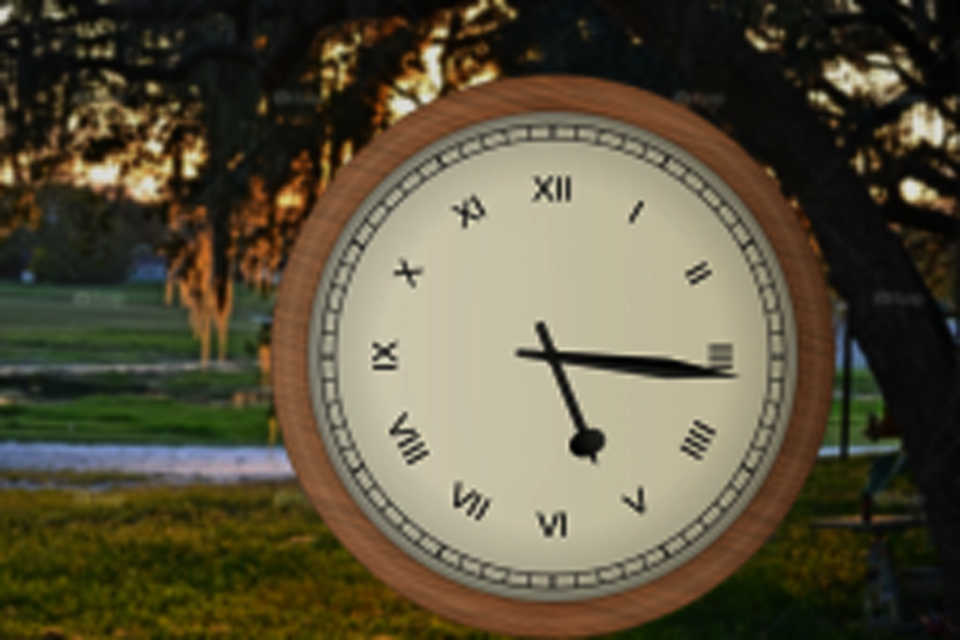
h=5 m=16
